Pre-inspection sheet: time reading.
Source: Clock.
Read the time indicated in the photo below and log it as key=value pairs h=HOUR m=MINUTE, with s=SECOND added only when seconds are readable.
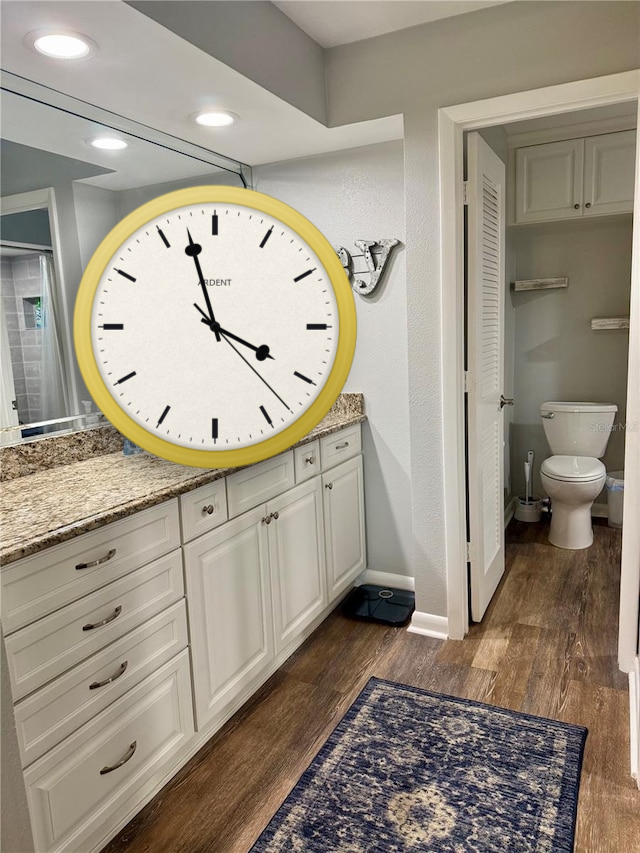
h=3 m=57 s=23
